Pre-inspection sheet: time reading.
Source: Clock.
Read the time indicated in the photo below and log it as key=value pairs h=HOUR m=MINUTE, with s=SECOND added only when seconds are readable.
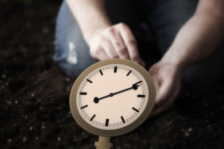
h=8 m=11
